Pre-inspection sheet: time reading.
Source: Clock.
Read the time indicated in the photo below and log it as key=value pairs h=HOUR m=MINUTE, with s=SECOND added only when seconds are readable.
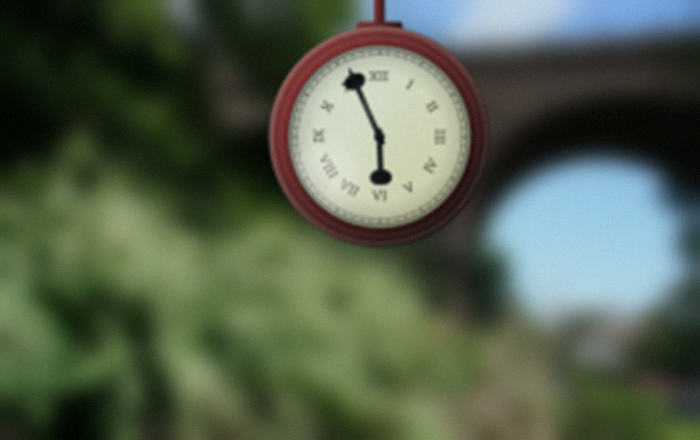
h=5 m=56
